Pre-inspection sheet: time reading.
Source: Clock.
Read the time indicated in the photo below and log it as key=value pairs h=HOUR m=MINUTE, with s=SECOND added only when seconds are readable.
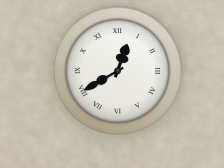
h=12 m=40
